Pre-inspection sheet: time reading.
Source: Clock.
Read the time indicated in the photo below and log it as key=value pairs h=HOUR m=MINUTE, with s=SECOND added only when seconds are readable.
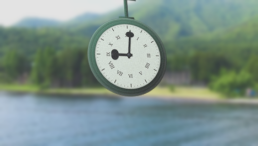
h=9 m=1
